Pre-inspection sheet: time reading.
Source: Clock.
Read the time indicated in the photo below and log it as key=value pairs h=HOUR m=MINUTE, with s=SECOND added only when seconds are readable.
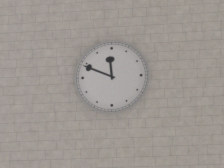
h=11 m=49
